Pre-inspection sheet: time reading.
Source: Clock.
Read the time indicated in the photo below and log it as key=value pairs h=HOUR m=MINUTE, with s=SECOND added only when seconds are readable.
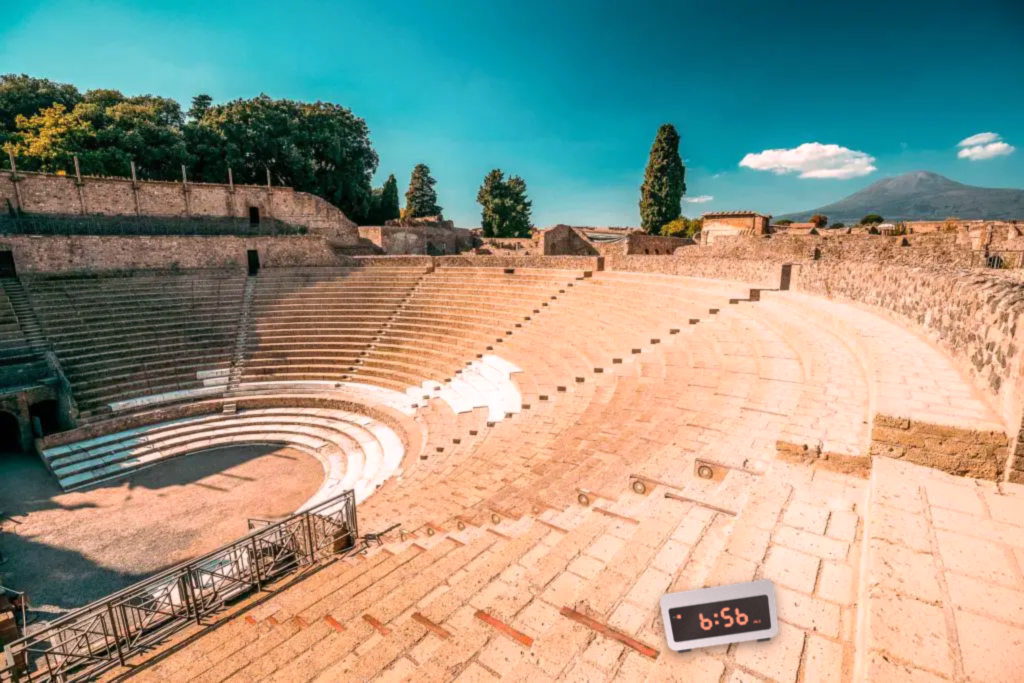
h=6 m=56
